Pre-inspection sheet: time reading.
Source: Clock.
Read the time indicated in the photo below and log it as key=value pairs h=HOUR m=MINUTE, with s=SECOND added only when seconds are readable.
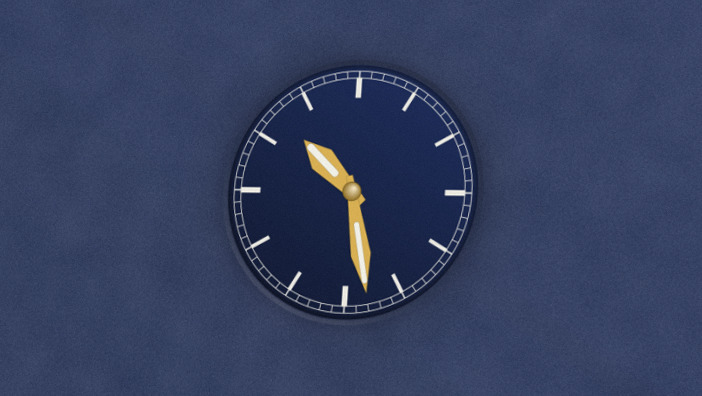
h=10 m=28
